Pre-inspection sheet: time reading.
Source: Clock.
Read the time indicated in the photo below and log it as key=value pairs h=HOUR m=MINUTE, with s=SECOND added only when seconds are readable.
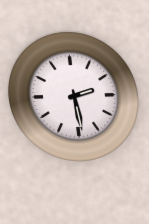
h=2 m=29
